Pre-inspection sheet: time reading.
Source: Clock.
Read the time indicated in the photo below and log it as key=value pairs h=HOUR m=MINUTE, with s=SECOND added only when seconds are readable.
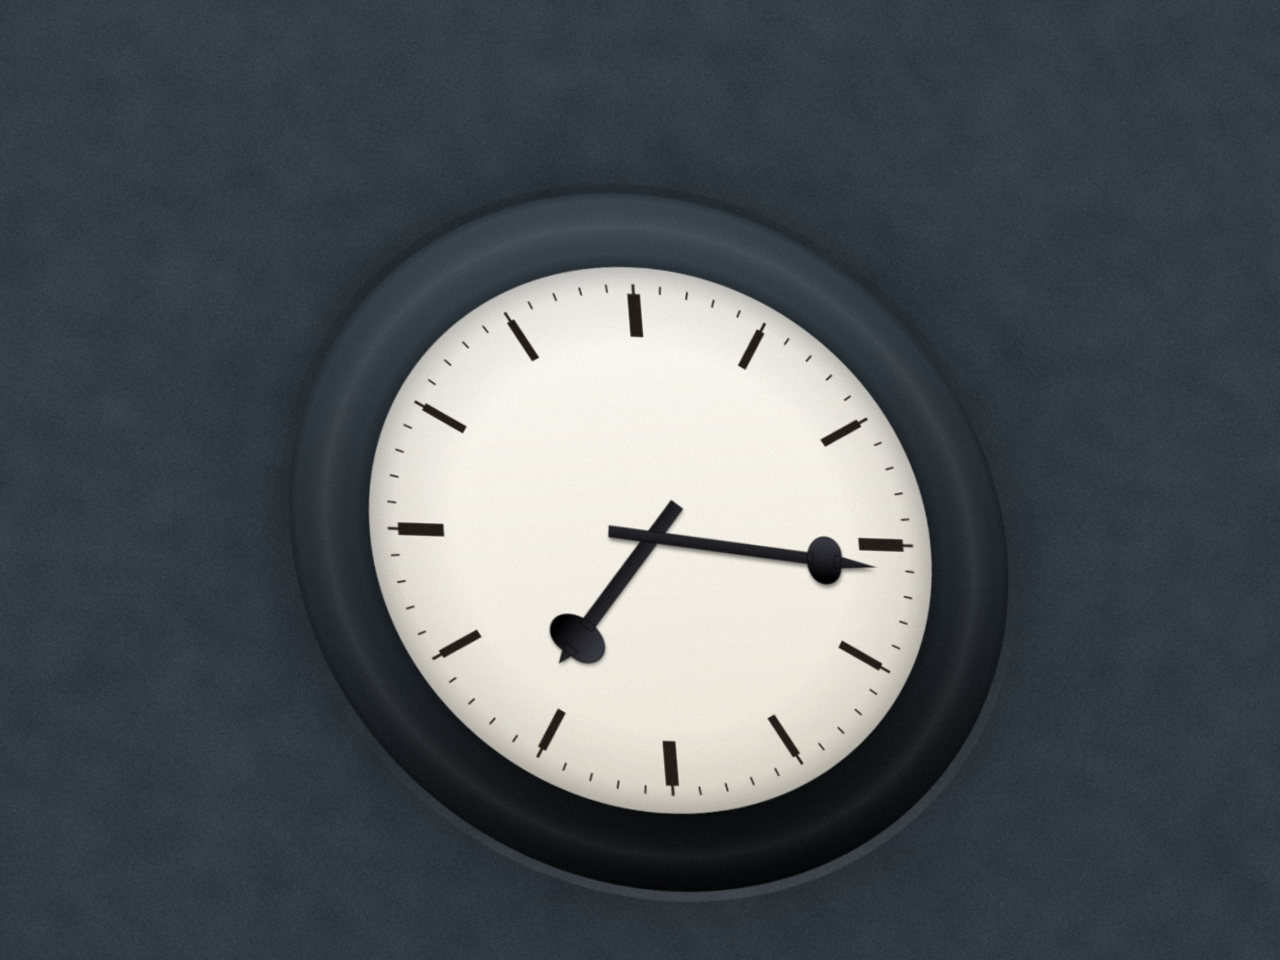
h=7 m=16
